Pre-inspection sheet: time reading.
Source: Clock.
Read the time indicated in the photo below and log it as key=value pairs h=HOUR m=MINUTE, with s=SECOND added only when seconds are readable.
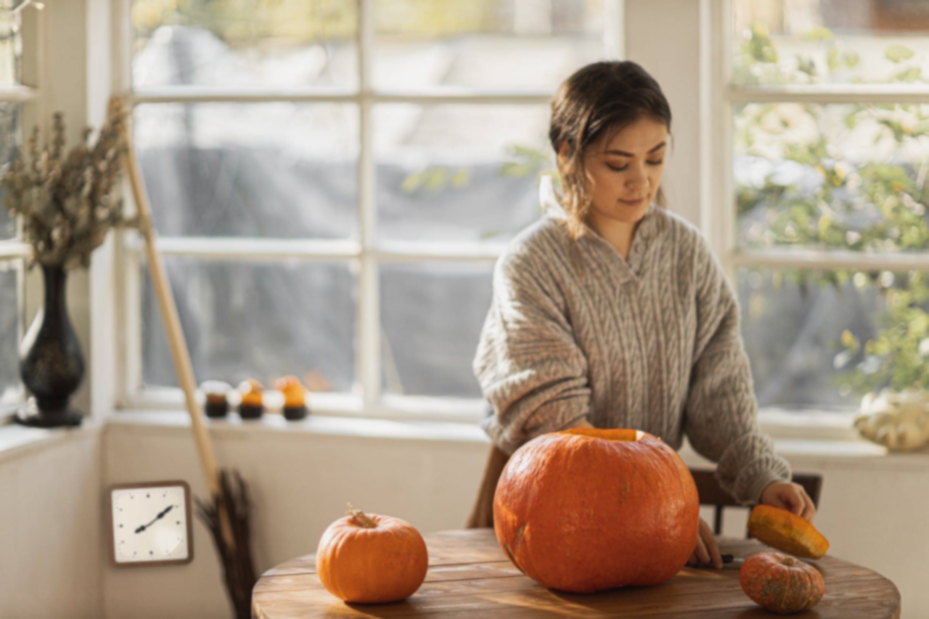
h=8 m=9
